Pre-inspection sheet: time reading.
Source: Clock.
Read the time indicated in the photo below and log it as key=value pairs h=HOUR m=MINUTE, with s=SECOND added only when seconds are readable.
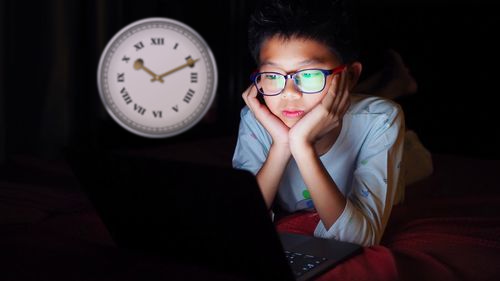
h=10 m=11
